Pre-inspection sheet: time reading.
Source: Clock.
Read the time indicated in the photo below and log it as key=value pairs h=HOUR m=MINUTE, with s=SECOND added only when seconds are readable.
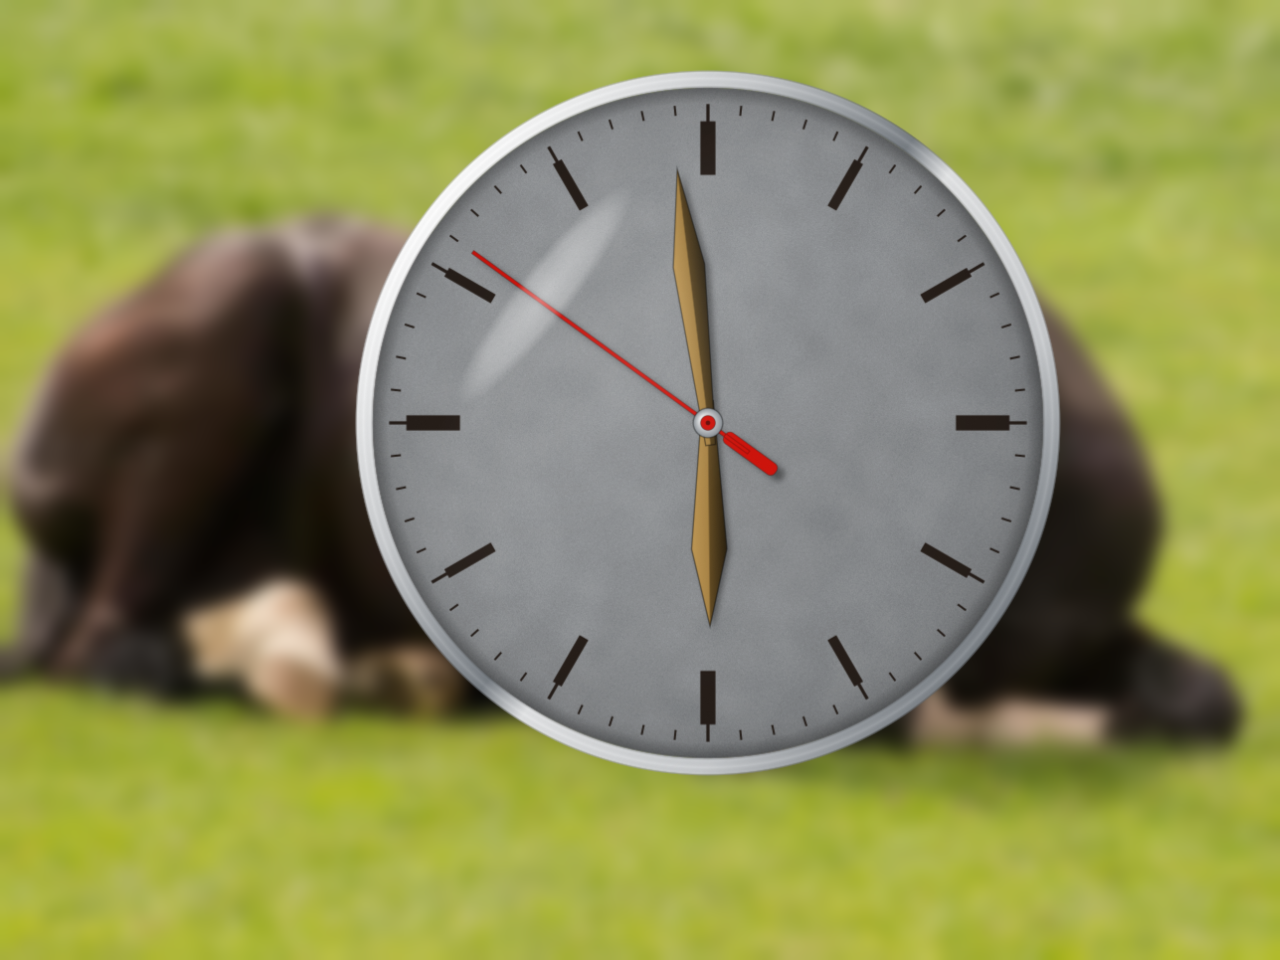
h=5 m=58 s=51
